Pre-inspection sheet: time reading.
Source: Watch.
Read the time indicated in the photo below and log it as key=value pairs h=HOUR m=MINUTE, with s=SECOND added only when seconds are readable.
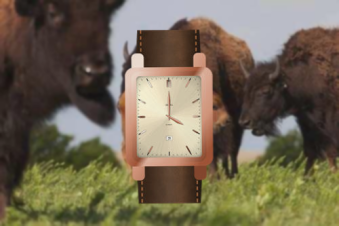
h=4 m=0
